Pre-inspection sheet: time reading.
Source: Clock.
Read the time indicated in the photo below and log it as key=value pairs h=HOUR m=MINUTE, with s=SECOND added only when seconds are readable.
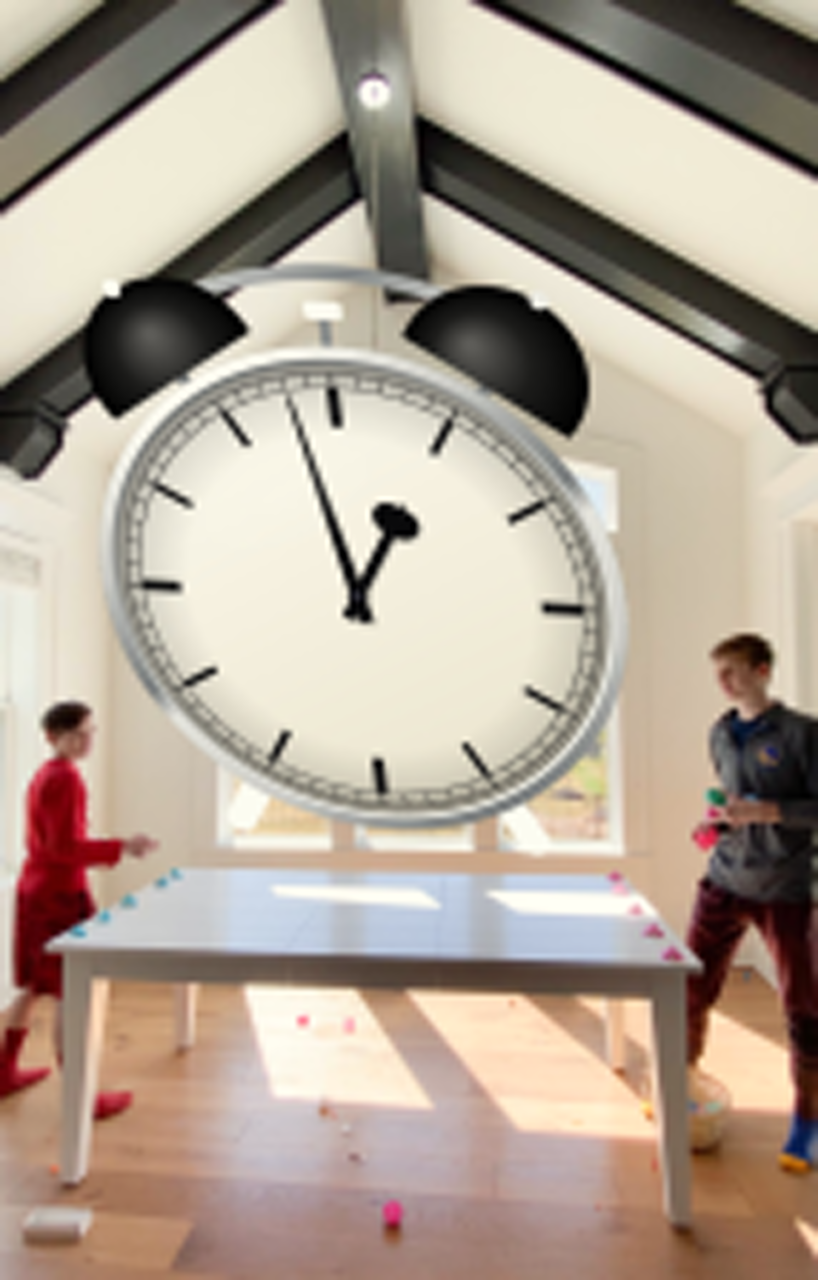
h=12 m=58
